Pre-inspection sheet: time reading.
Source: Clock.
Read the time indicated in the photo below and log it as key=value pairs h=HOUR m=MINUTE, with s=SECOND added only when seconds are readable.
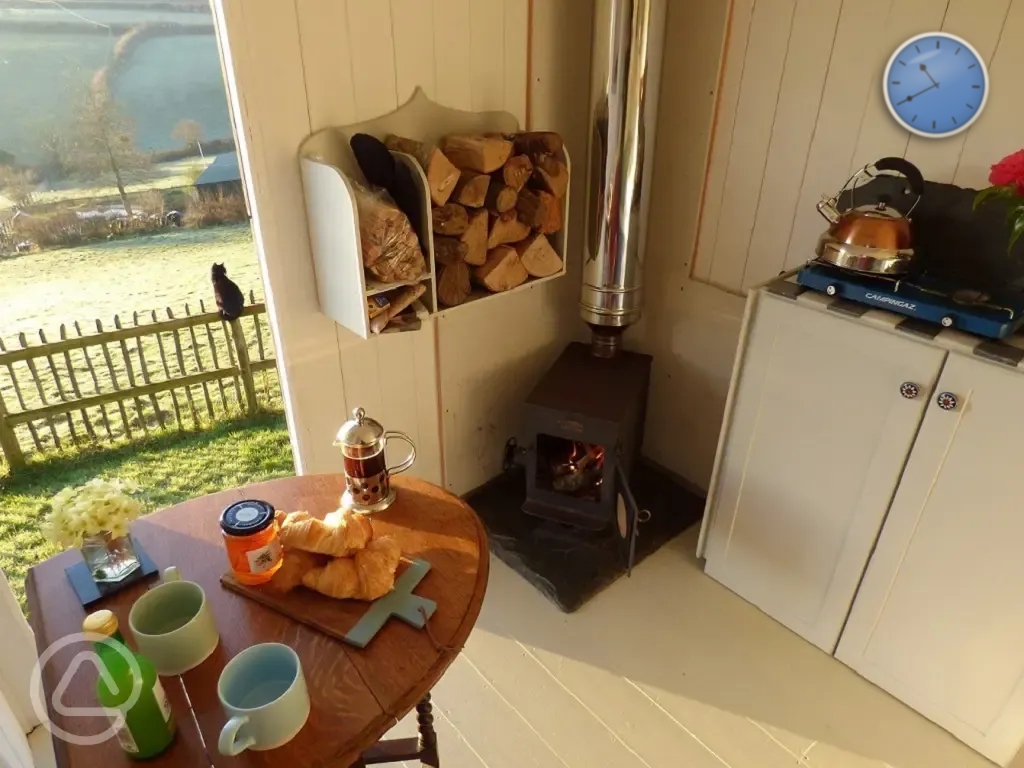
h=10 m=40
